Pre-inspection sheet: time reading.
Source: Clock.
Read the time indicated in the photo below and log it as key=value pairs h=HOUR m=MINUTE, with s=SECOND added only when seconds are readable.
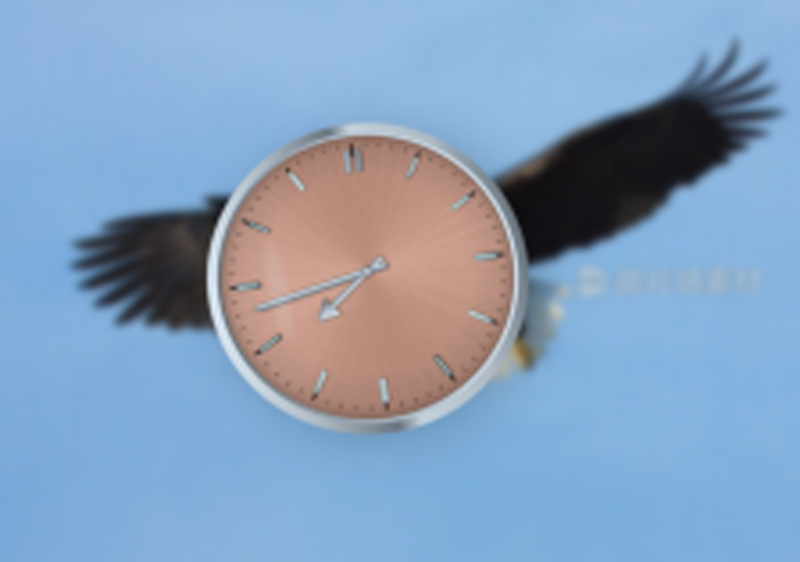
h=7 m=43
